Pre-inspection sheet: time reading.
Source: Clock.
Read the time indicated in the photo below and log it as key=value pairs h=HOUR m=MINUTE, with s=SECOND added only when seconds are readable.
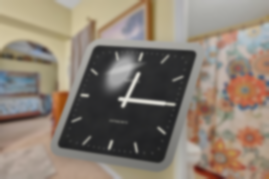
h=12 m=15
